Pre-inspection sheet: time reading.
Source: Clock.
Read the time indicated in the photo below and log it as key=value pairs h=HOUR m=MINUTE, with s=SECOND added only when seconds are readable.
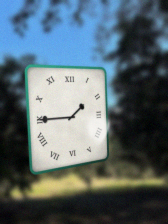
h=1 m=45
